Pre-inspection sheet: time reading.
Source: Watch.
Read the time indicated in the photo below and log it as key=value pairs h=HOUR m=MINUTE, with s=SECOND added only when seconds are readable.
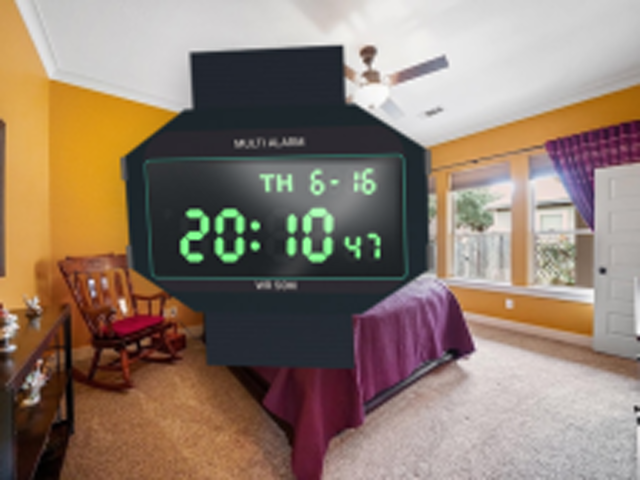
h=20 m=10 s=47
